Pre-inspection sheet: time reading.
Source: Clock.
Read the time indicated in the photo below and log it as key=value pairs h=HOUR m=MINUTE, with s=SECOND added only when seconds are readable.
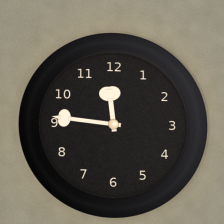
h=11 m=46
